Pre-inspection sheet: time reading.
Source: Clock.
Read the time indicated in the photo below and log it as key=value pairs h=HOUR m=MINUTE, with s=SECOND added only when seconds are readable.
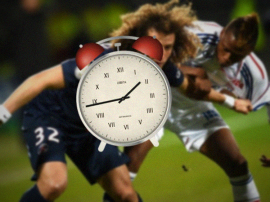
h=1 m=44
